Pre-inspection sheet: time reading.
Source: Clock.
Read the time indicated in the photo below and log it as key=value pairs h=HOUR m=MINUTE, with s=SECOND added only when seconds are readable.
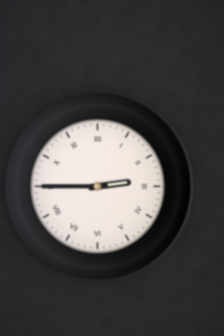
h=2 m=45
